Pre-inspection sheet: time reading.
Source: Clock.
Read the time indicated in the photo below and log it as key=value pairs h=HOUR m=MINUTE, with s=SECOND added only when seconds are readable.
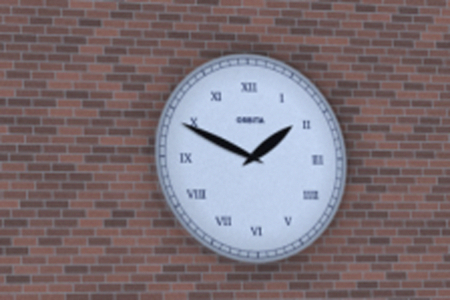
h=1 m=49
